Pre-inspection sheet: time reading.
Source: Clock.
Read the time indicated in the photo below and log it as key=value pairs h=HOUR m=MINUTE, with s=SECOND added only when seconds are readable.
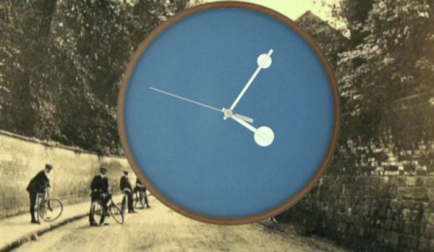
h=4 m=5 s=48
